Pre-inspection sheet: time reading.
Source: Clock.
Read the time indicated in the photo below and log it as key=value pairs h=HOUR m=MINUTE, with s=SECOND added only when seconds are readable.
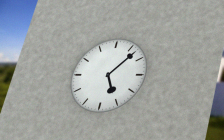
h=5 m=7
